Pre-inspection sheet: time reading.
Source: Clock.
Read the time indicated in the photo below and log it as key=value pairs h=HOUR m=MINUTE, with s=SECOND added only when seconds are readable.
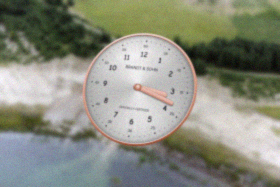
h=3 m=18
